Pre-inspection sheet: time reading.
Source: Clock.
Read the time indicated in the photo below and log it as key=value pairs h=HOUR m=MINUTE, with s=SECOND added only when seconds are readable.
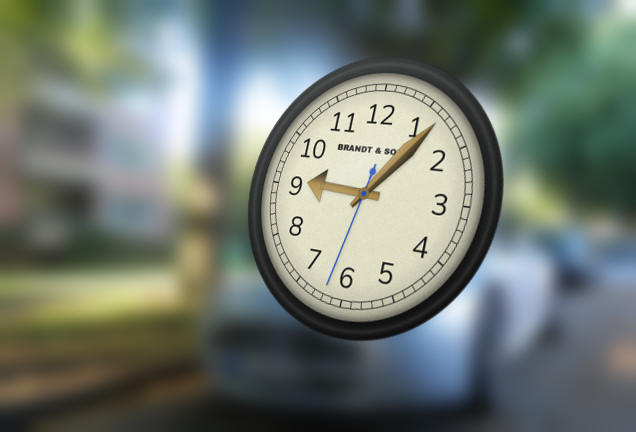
h=9 m=6 s=32
